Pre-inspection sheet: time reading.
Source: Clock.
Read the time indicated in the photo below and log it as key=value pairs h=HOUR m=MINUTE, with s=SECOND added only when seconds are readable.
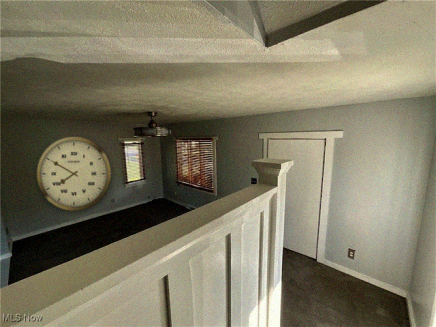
h=7 m=50
